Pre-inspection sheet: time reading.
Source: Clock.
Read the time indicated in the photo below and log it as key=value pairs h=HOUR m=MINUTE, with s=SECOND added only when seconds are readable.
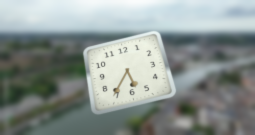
h=5 m=36
